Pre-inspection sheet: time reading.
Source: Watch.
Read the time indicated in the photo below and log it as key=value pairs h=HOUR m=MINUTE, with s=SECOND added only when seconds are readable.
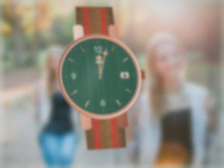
h=12 m=3
